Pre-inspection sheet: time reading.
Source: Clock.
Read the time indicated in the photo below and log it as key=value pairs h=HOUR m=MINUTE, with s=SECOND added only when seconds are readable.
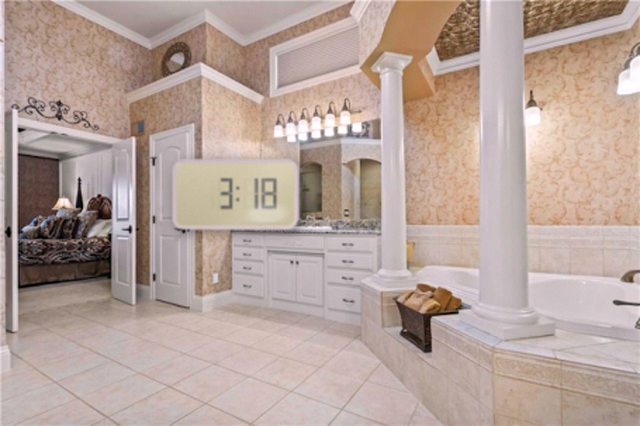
h=3 m=18
